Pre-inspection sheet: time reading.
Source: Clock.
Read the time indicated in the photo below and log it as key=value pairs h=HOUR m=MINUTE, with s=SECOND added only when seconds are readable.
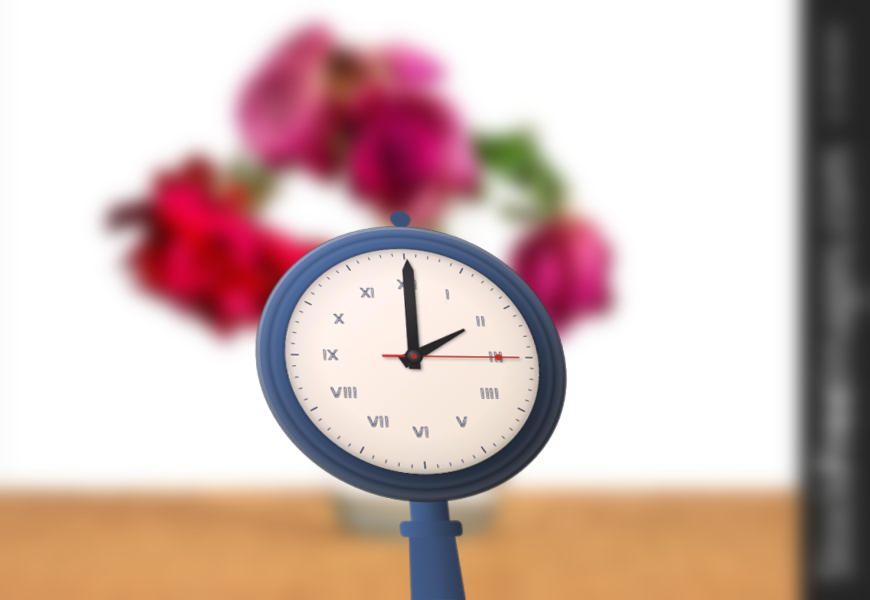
h=2 m=0 s=15
